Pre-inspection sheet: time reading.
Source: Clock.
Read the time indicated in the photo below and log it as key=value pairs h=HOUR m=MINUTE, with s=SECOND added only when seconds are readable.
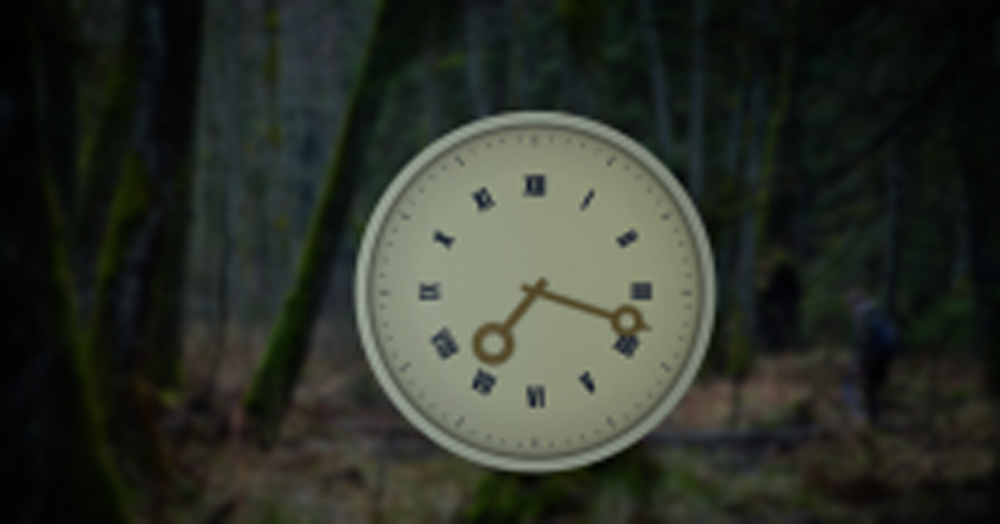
h=7 m=18
